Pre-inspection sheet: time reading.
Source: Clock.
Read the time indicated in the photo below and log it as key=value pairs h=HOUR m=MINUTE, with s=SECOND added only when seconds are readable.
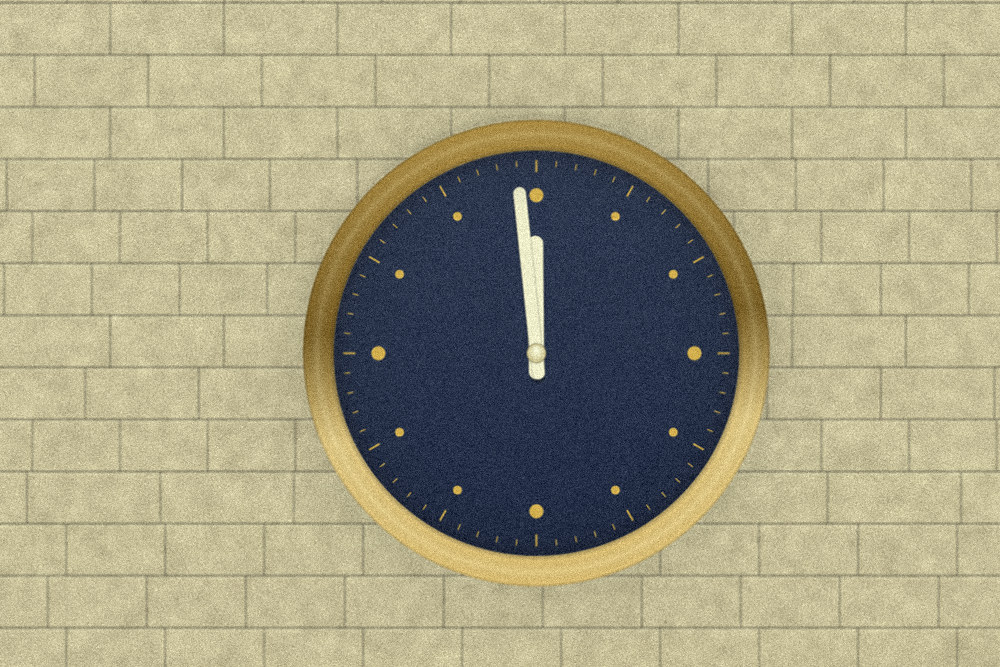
h=11 m=59
